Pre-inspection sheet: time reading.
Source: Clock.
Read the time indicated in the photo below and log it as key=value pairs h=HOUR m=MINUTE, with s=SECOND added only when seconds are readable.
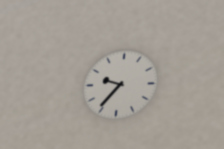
h=9 m=36
